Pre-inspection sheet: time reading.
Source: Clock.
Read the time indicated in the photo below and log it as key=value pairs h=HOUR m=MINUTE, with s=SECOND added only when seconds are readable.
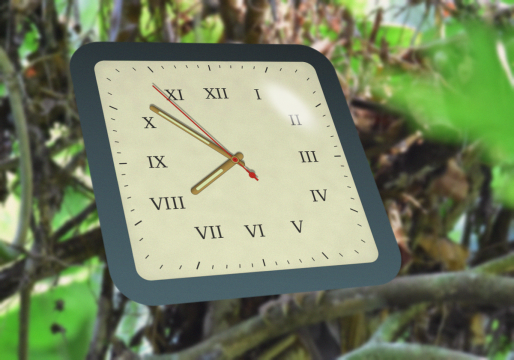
h=7 m=51 s=54
